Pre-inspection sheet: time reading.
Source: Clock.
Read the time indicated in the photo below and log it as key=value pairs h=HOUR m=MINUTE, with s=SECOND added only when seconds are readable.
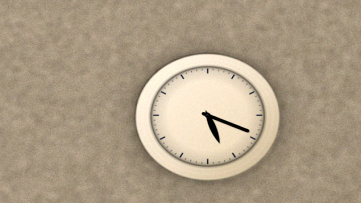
h=5 m=19
